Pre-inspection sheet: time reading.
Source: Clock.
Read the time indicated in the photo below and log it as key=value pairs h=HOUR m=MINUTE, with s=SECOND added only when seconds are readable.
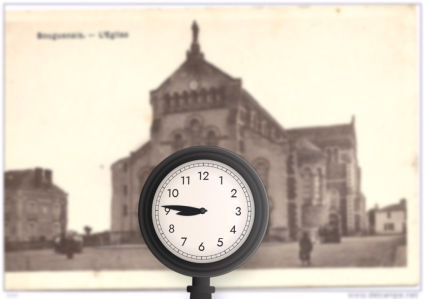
h=8 m=46
